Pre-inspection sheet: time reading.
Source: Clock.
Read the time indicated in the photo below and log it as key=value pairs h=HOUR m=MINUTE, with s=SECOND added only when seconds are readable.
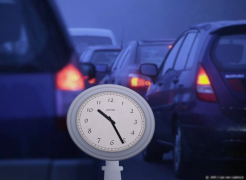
h=10 m=26
